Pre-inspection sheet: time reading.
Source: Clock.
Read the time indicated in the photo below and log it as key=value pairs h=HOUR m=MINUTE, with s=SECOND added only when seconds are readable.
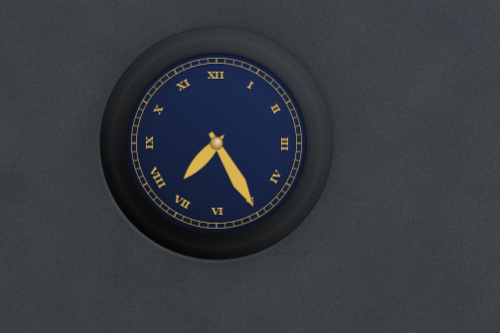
h=7 m=25
